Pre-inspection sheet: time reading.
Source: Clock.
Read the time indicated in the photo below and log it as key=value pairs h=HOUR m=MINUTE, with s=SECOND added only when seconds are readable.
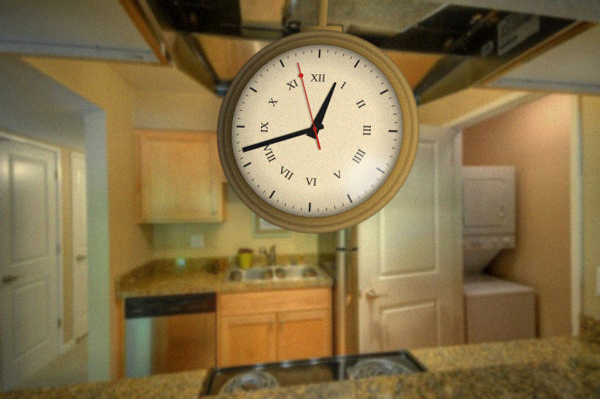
h=12 m=41 s=57
